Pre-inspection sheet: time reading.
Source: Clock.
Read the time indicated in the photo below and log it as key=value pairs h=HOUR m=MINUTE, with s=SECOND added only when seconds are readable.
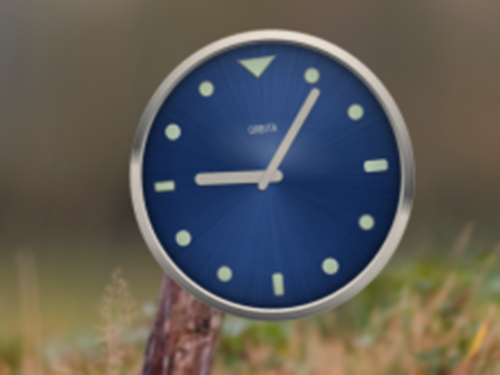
h=9 m=6
